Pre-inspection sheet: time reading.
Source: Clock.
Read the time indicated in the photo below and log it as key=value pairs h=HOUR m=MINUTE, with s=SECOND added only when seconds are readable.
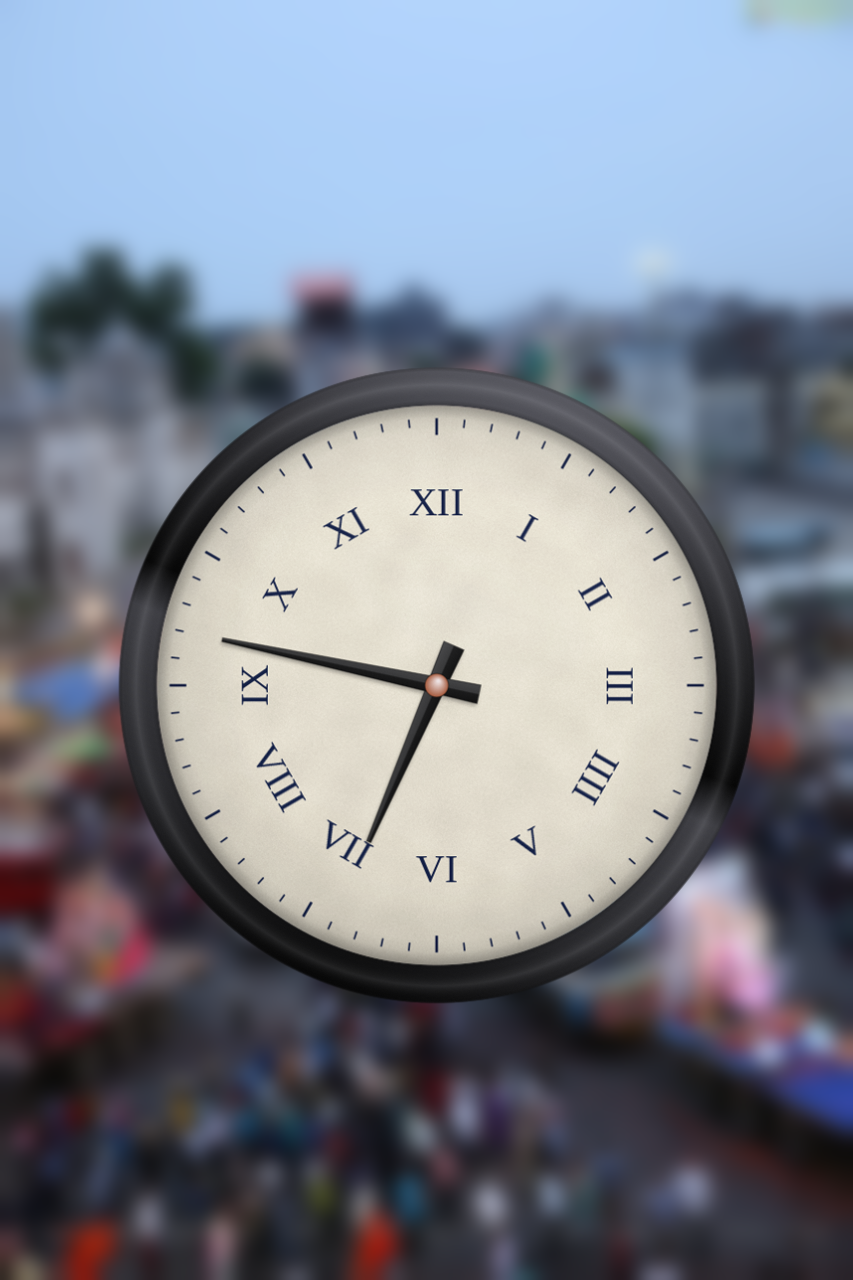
h=6 m=47
